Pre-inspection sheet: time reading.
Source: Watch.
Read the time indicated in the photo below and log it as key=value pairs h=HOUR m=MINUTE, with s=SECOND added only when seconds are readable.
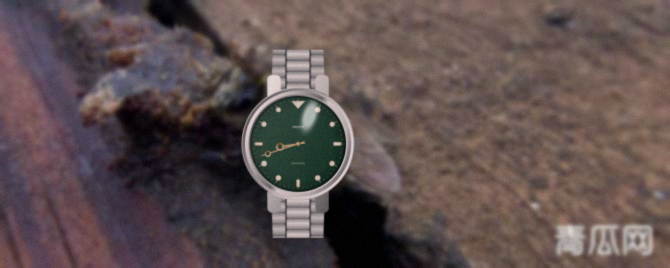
h=8 m=42
